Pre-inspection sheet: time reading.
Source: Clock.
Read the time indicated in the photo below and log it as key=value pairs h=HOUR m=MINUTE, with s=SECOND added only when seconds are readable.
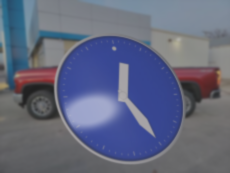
h=12 m=25
